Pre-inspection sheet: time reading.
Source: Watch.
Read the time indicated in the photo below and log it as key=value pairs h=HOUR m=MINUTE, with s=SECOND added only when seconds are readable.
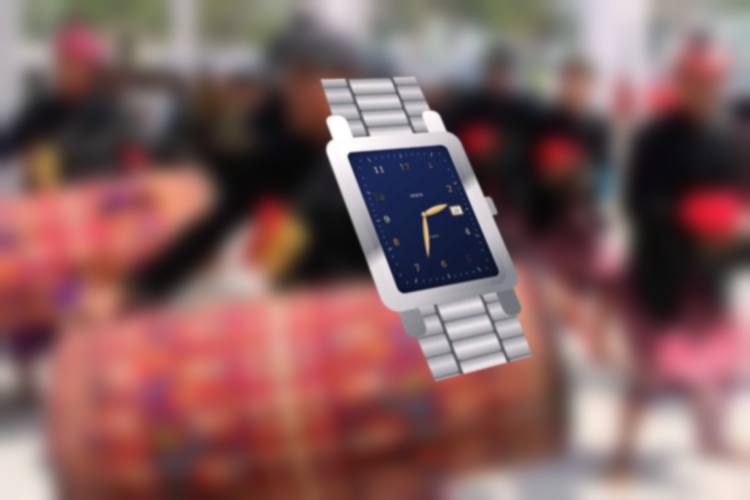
h=2 m=33
